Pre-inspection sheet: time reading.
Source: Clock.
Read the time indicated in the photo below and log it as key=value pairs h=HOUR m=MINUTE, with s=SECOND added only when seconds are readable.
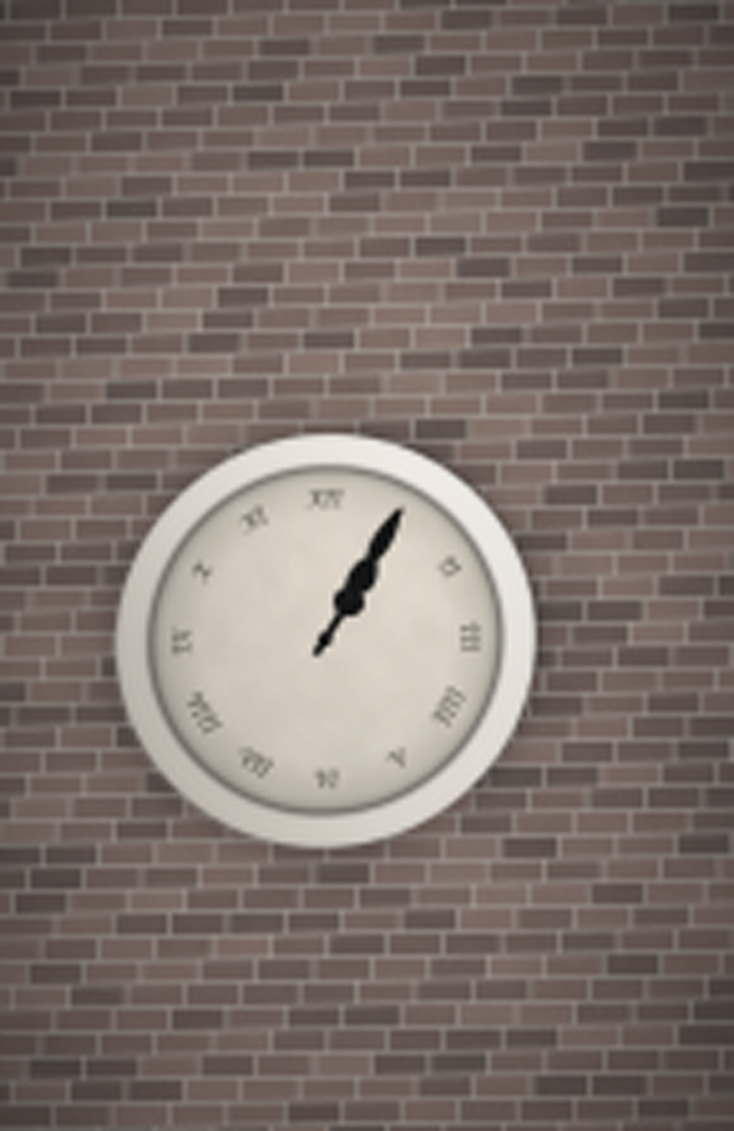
h=1 m=5
